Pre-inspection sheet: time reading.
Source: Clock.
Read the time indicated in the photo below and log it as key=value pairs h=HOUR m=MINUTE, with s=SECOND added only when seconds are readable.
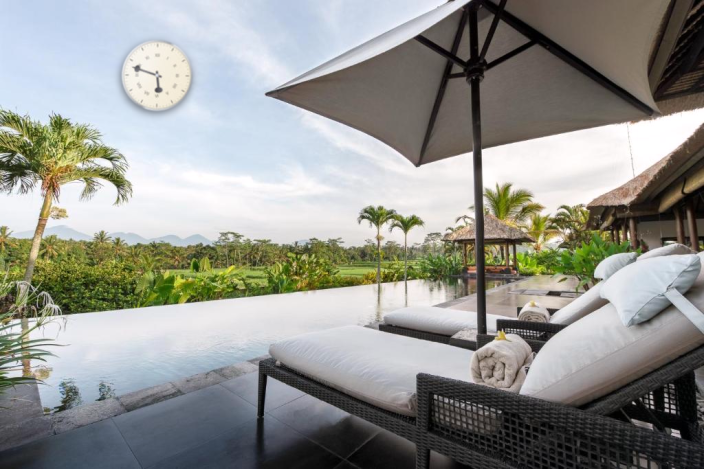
h=5 m=48
